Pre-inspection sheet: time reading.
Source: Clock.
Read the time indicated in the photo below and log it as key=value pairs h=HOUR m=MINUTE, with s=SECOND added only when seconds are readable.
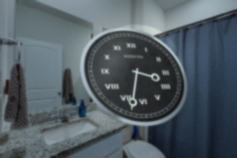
h=3 m=33
